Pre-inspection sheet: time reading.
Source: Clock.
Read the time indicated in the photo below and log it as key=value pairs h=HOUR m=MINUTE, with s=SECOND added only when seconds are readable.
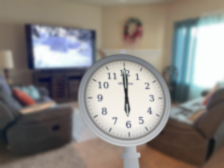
h=6 m=0
